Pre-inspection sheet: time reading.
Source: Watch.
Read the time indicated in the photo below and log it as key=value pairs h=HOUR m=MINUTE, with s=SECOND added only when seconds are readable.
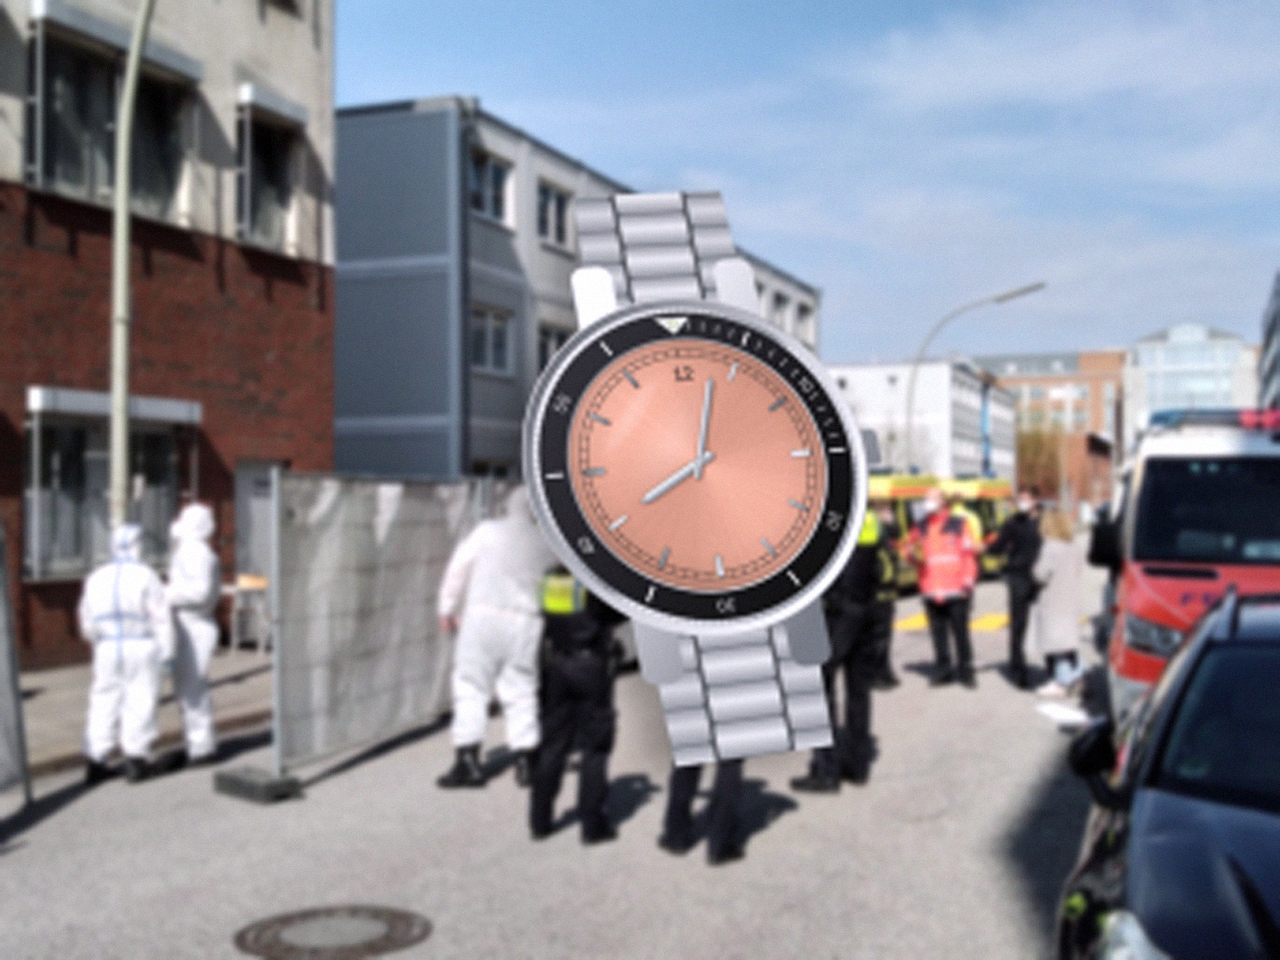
h=8 m=3
